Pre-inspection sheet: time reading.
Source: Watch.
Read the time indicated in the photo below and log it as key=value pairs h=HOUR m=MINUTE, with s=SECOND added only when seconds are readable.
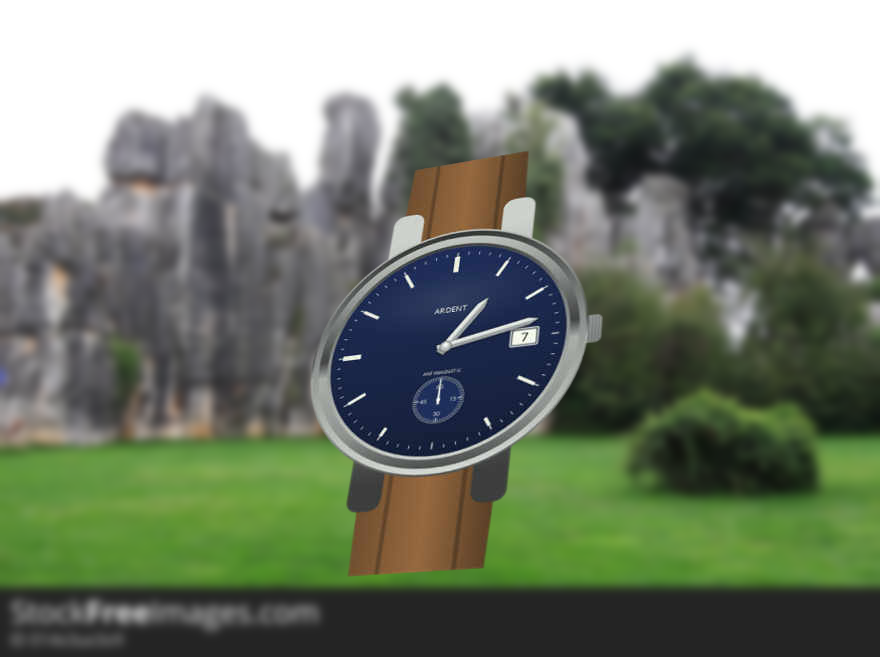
h=1 m=13
